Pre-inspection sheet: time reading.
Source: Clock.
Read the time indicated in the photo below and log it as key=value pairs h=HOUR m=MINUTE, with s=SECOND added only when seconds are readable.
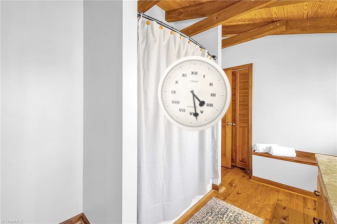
h=4 m=28
